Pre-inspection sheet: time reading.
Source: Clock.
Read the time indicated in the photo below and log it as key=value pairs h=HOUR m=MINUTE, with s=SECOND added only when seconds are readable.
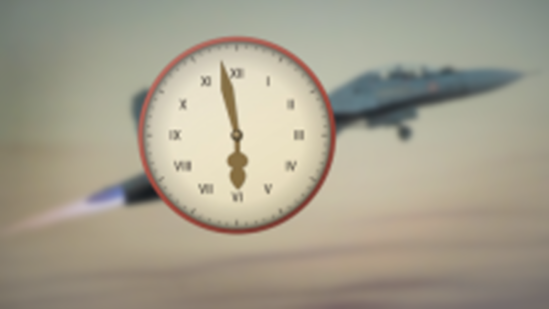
h=5 m=58
